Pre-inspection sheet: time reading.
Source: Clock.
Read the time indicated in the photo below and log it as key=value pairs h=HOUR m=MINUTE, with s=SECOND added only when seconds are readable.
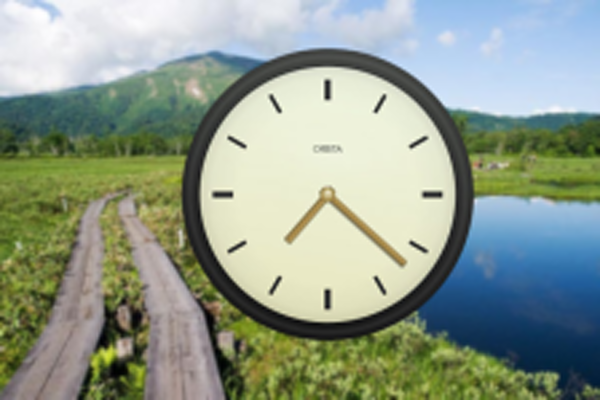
h=7 m=22
